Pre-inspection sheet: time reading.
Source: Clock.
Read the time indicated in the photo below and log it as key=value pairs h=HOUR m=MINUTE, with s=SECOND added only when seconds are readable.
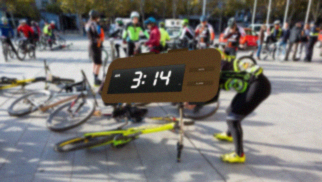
h=3 m=14
